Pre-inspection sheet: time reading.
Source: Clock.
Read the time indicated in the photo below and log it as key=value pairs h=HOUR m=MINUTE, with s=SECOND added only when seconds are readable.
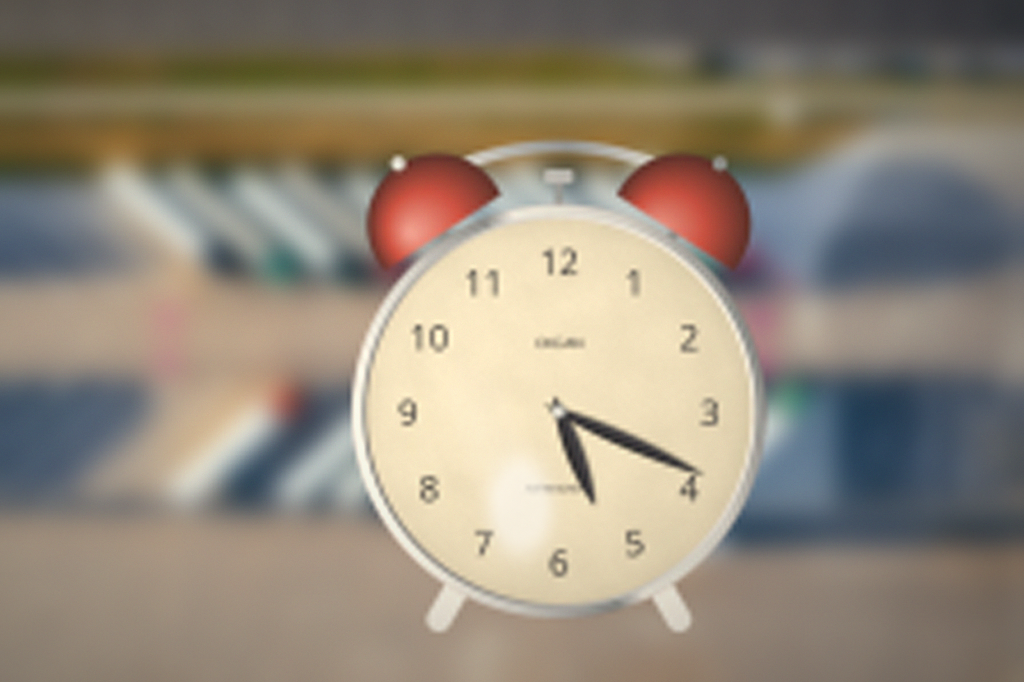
h=5 m=19
